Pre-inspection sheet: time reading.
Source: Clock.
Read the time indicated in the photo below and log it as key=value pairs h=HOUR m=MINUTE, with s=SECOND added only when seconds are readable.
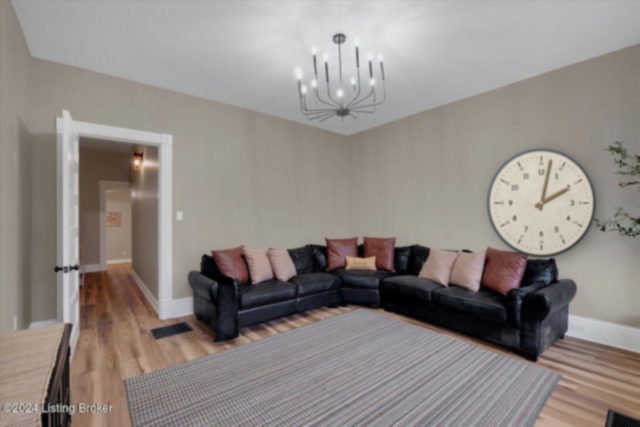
h=2 m=2
